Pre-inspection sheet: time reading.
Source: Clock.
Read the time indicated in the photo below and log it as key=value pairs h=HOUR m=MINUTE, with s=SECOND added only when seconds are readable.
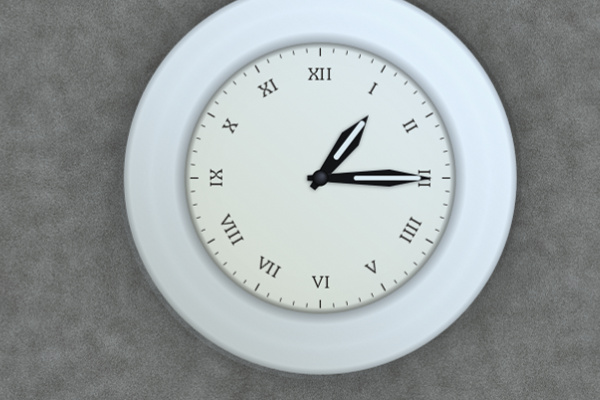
h=1 m=15
